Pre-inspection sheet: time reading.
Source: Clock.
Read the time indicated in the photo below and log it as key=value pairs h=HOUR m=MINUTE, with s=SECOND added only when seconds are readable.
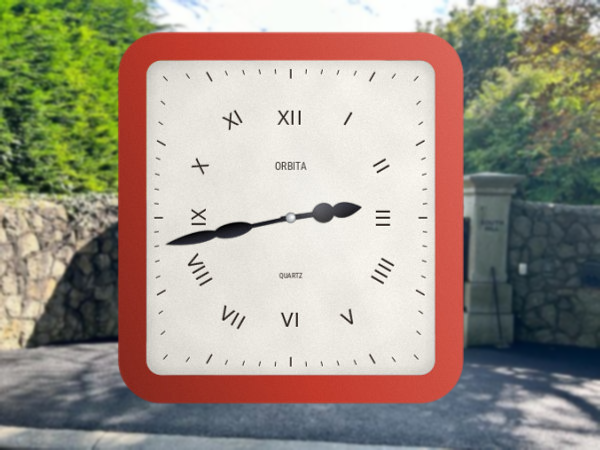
h=2 m=43
